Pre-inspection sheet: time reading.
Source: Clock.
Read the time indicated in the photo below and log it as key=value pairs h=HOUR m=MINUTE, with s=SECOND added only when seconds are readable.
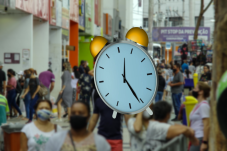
h=12 m=26
